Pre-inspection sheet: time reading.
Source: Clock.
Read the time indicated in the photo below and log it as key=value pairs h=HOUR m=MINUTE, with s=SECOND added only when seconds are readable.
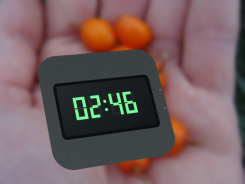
h=2 m=46
